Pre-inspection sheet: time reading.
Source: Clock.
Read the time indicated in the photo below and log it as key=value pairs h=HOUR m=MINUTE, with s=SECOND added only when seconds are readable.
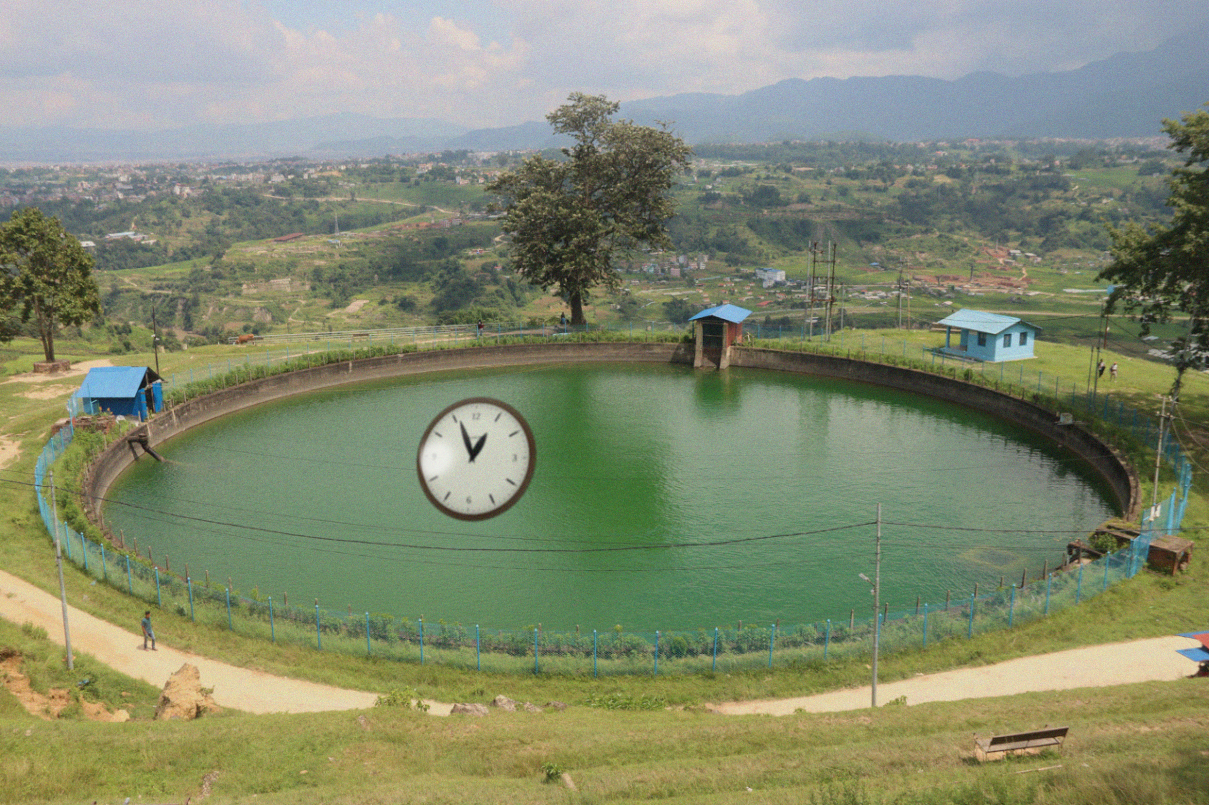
h=12 m=56
